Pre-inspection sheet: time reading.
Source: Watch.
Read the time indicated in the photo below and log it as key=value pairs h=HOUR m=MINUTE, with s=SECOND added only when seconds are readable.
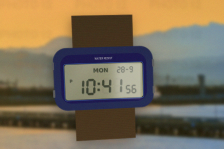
h=10 m=41 s=56
